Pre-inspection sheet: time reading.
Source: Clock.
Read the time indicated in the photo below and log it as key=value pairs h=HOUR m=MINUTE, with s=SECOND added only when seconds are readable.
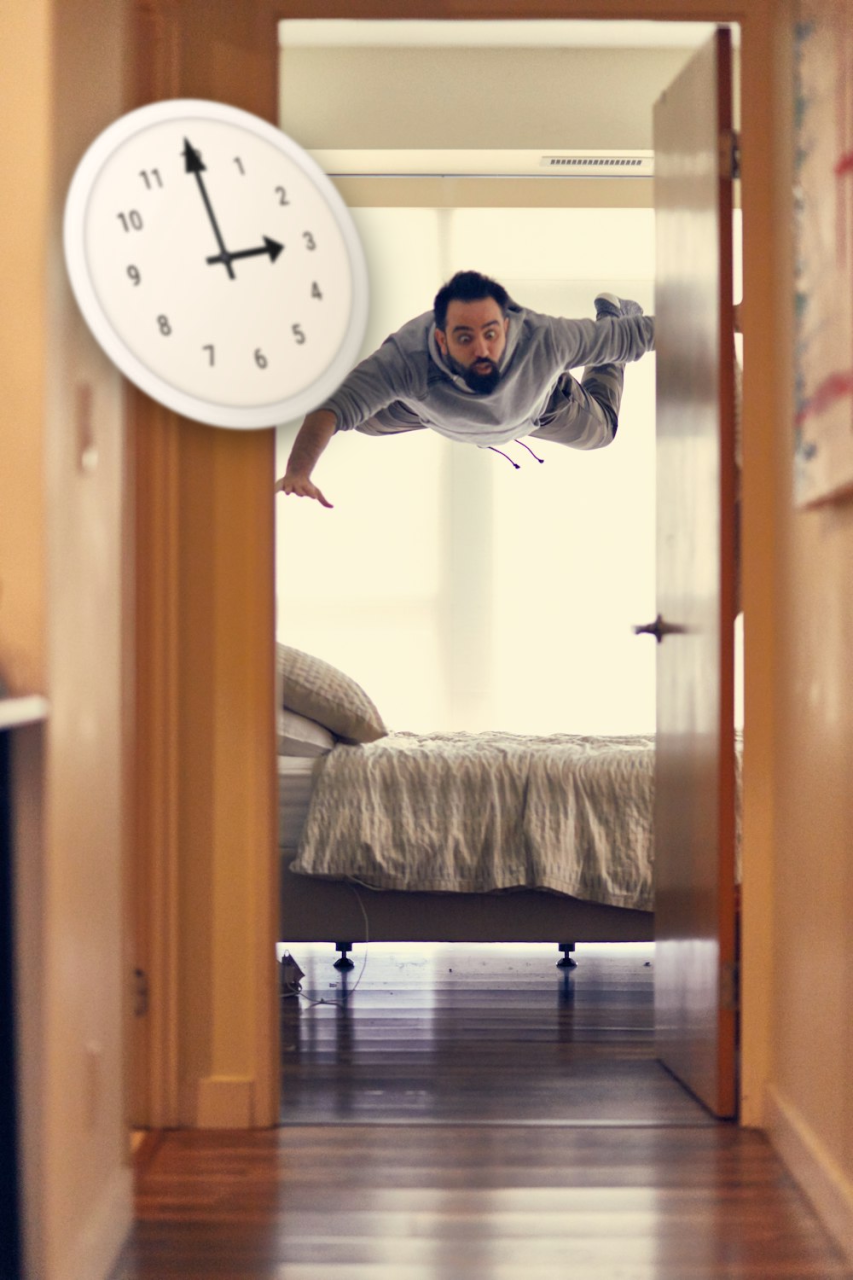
h=3 m=0
